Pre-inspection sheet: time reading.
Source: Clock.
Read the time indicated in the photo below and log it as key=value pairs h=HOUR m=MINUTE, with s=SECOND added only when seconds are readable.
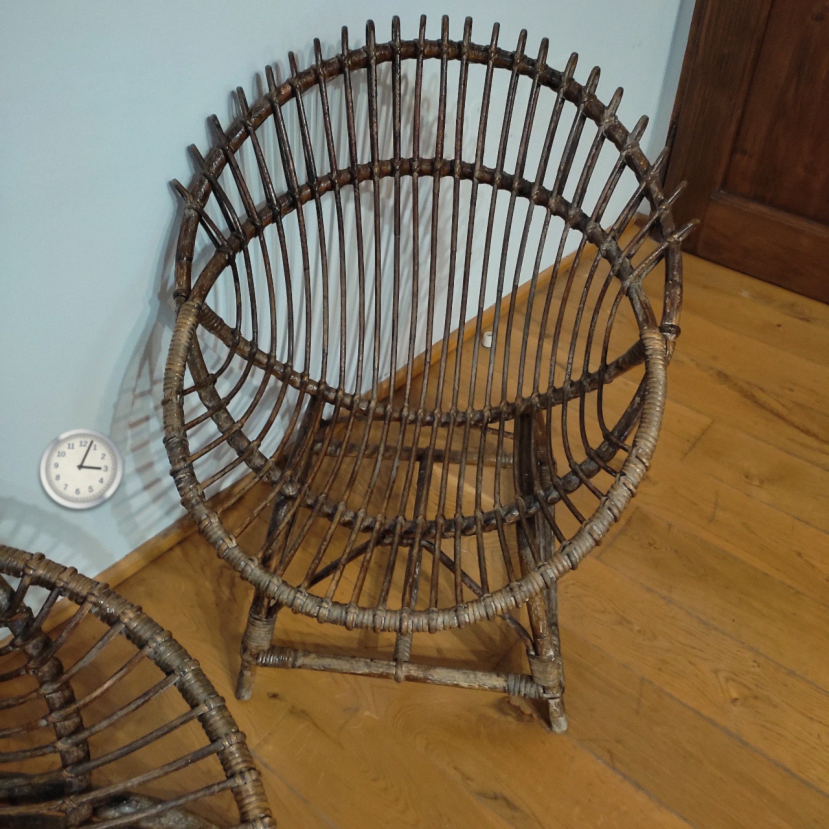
h=3 m=3
